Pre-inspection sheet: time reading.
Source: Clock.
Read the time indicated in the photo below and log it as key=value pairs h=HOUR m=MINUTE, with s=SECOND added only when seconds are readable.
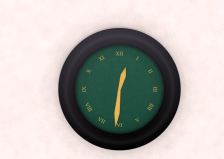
h=12 m=31
